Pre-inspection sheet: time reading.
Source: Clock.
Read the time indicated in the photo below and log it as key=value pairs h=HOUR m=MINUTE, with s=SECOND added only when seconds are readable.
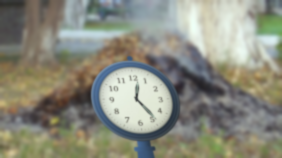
h=12 m=24
